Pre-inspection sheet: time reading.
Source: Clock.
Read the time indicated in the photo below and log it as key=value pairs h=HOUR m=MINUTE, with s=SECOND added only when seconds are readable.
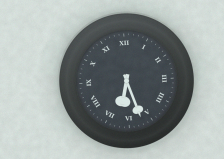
h=6 m=27
